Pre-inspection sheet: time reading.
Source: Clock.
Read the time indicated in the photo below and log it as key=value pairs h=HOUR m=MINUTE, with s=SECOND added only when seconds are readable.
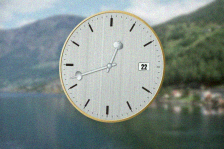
h=12 m=42
